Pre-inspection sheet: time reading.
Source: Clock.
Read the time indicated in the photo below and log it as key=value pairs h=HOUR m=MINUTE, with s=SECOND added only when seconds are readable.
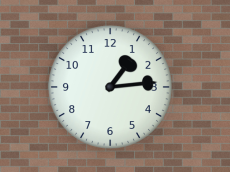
h=1 m=14
